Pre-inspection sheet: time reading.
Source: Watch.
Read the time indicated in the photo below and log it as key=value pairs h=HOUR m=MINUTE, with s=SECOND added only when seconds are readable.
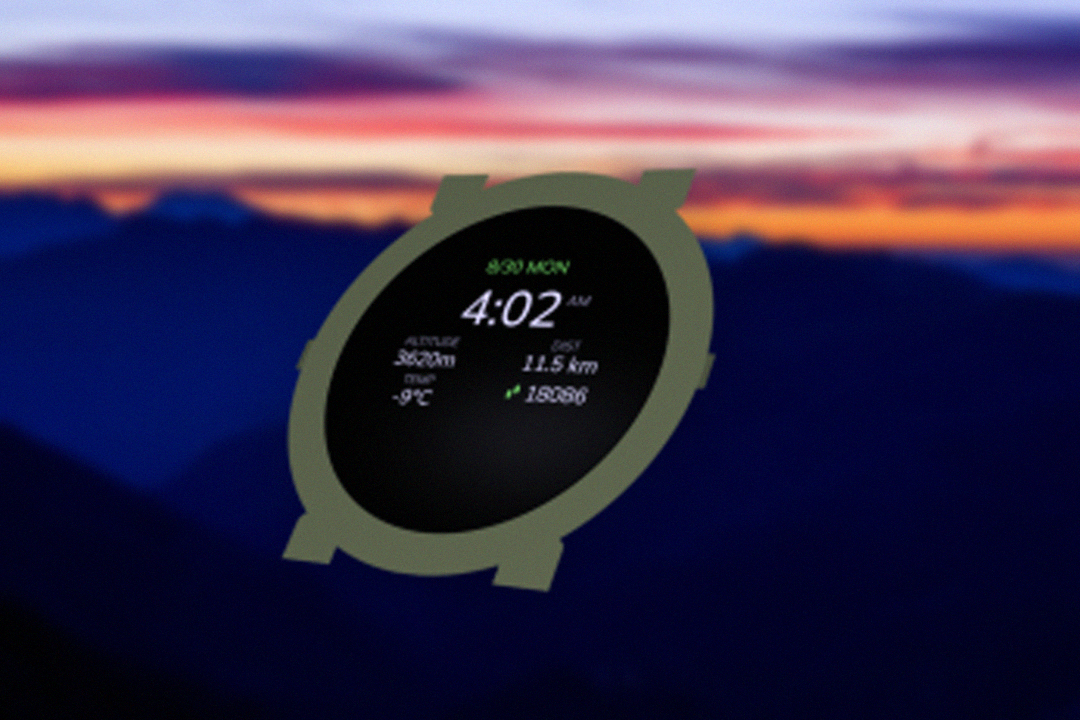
h=4 m=2
